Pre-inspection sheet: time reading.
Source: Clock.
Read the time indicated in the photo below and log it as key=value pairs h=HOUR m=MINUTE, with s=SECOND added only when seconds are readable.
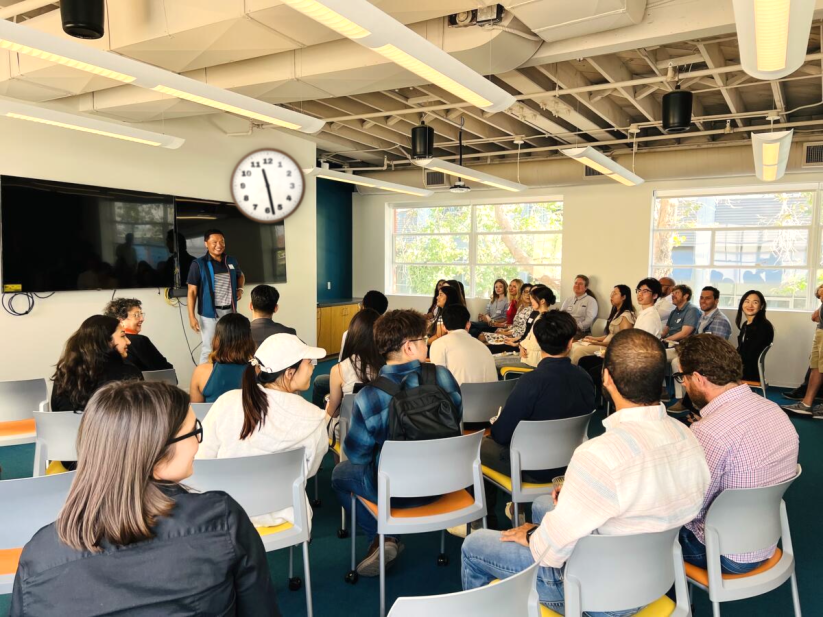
h=11 m=28
